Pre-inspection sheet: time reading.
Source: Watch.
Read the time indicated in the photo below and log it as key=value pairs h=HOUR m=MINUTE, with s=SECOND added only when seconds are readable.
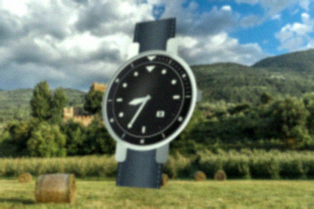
h=8 m=35
